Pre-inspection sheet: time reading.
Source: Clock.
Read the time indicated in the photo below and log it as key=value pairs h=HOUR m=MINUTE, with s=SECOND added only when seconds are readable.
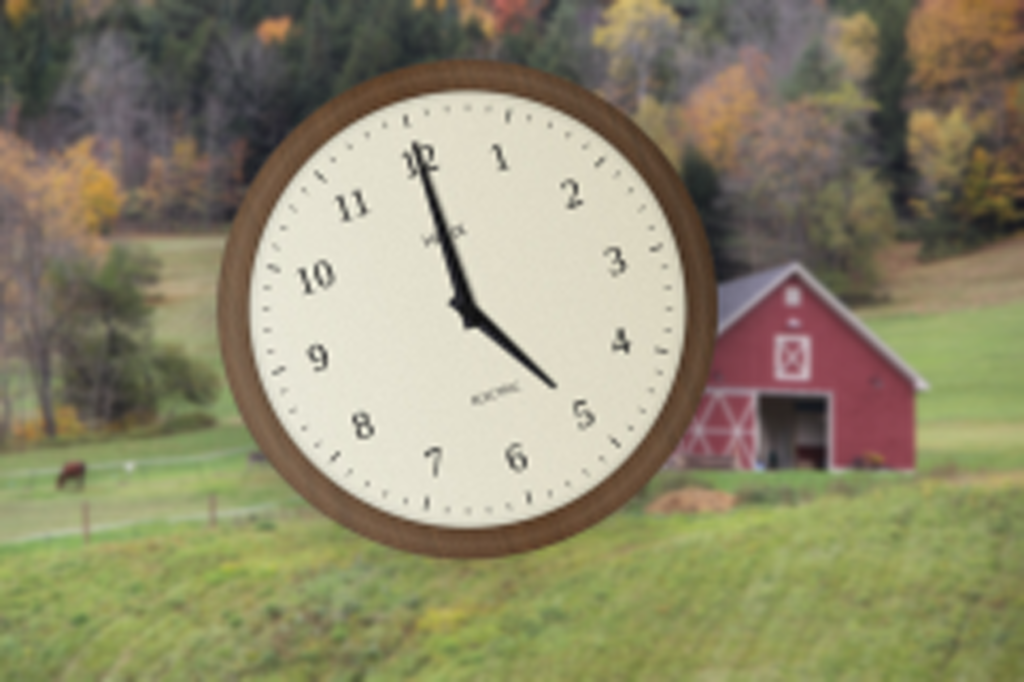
h=5 m=0
